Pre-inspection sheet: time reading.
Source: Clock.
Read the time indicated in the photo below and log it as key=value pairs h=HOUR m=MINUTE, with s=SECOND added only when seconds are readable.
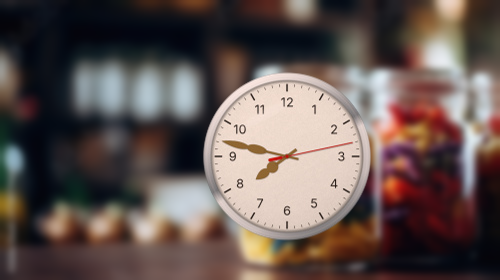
h=7 m=47 s=13
